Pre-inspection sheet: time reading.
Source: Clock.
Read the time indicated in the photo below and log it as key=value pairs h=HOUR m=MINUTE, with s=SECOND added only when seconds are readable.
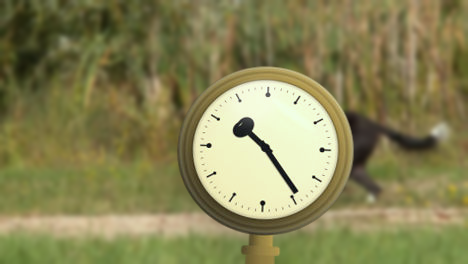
h=10 m=24
